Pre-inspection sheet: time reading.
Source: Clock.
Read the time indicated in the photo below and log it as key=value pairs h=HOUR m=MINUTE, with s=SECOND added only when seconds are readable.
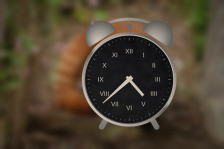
h=4 m=38
